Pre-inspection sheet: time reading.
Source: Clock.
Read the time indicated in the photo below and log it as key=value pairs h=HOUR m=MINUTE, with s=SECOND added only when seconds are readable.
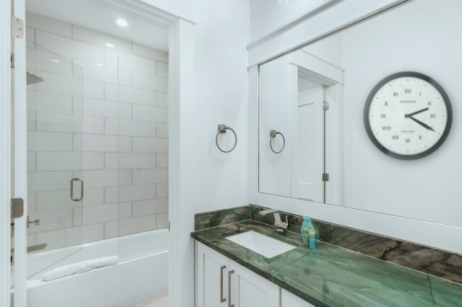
h=2 m=20
